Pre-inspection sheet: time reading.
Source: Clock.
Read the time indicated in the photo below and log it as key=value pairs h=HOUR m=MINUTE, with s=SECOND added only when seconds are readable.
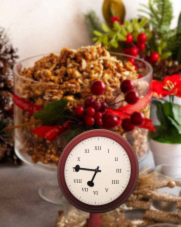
h=6 m=46
